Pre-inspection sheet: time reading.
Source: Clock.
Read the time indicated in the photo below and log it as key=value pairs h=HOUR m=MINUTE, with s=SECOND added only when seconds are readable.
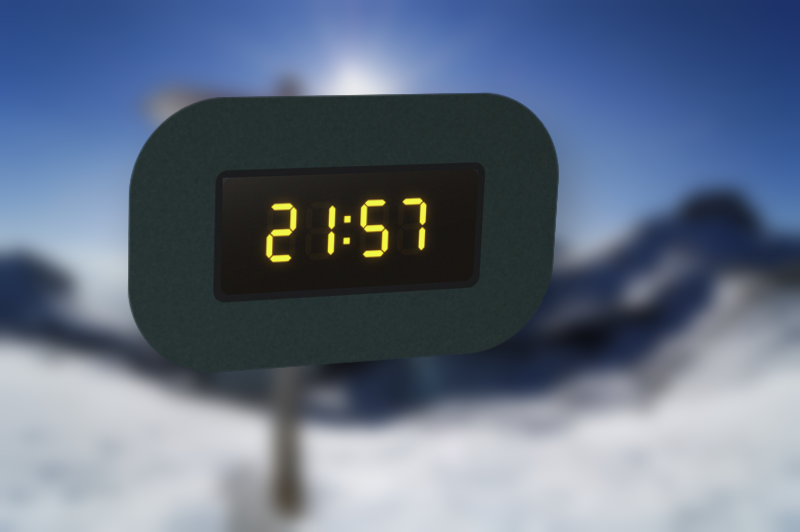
h=21 m=57
